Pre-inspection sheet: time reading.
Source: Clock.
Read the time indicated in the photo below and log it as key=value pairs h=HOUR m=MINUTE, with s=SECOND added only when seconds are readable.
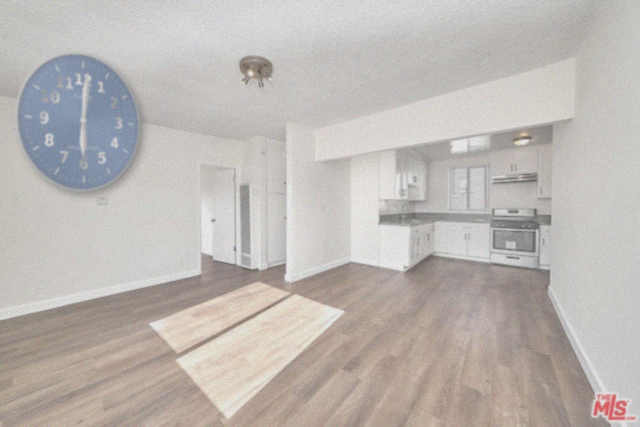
h=6 m=1
